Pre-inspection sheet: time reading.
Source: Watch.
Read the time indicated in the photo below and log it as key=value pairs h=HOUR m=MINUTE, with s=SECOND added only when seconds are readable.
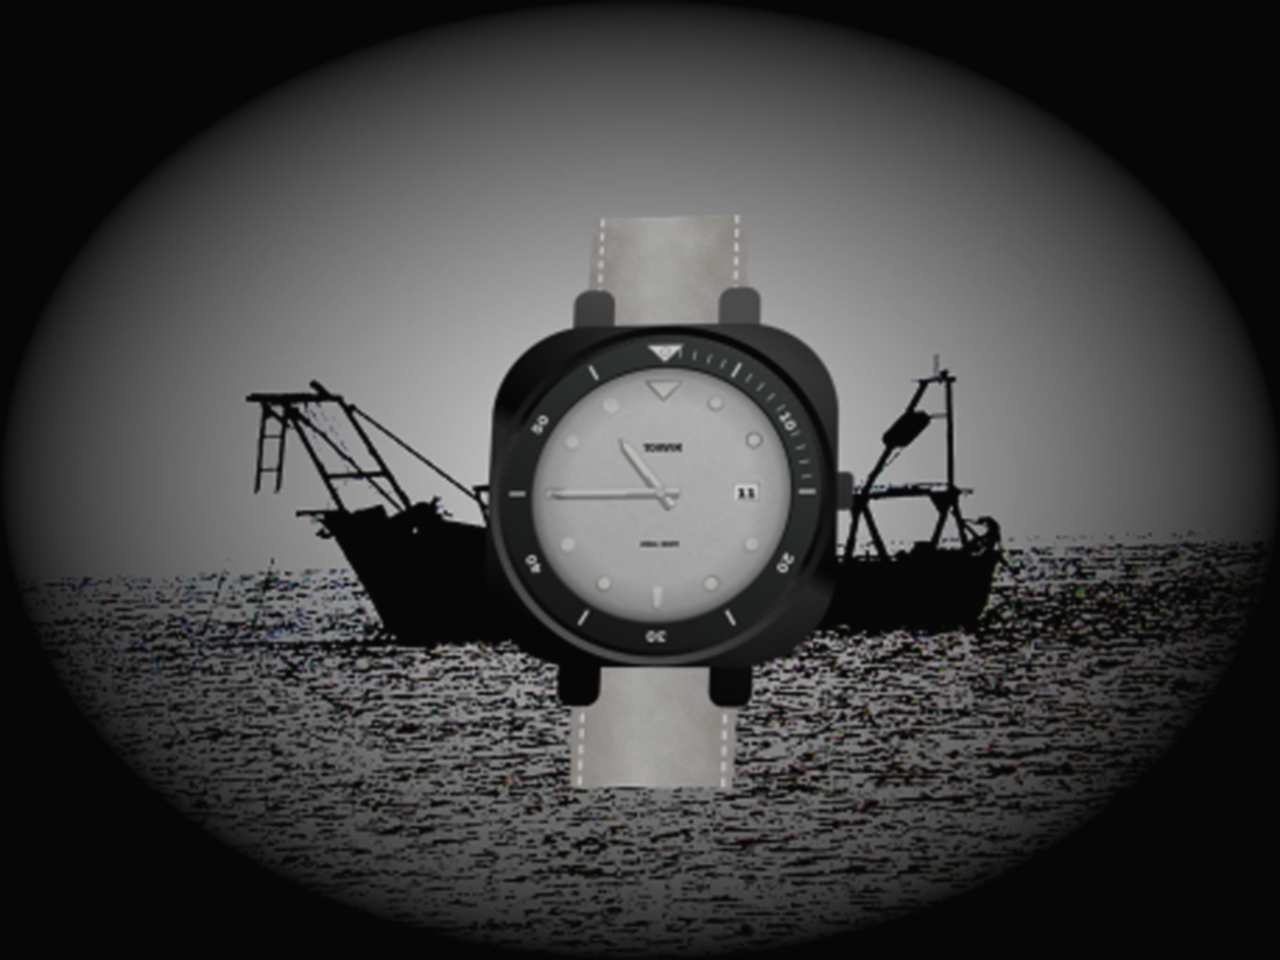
h=10 m=45
